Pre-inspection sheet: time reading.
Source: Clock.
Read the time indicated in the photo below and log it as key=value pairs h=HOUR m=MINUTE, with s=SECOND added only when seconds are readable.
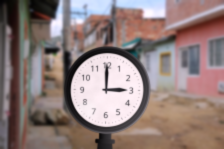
h=3 m=0
